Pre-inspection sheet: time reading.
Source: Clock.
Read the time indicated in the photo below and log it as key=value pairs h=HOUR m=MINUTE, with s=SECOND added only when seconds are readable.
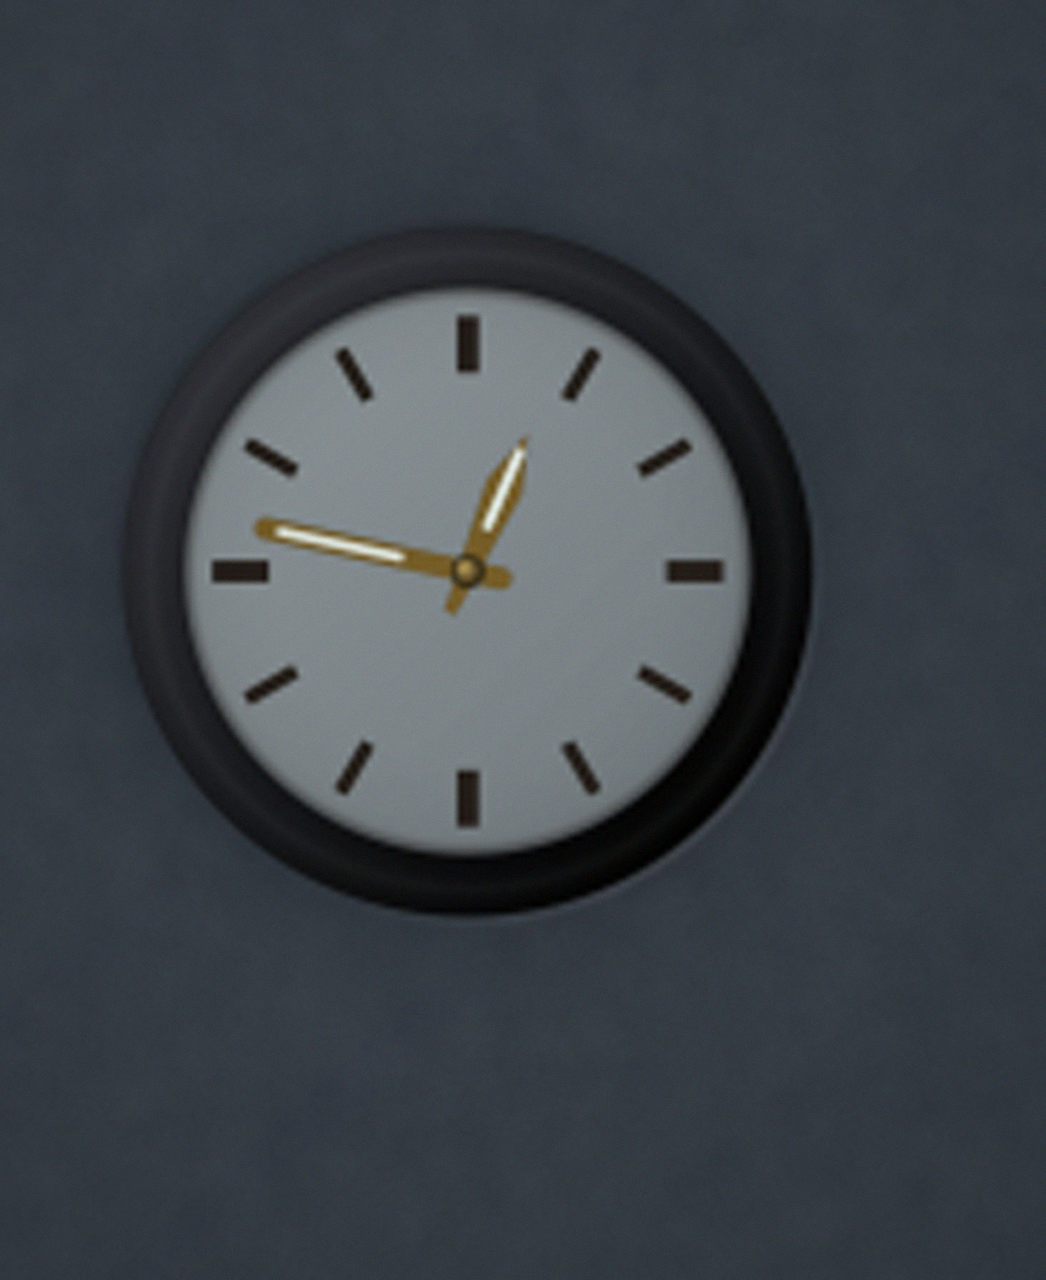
h=12 m=47
